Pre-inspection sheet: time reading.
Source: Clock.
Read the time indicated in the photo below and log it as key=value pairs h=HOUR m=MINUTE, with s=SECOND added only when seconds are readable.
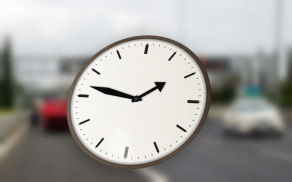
h=1 m=47
